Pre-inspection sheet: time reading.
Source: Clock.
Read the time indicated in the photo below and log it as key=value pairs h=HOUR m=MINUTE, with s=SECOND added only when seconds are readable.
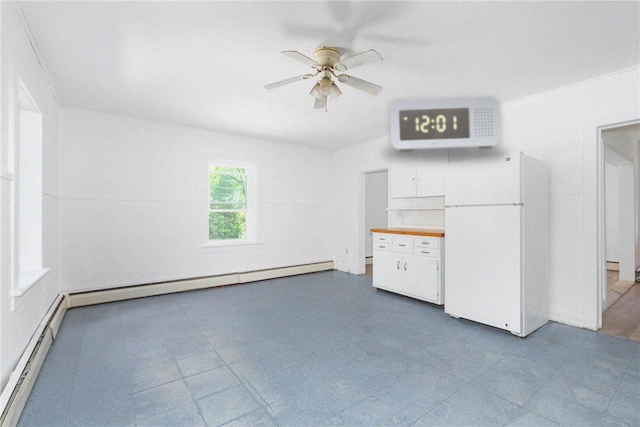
h=12 m=1
